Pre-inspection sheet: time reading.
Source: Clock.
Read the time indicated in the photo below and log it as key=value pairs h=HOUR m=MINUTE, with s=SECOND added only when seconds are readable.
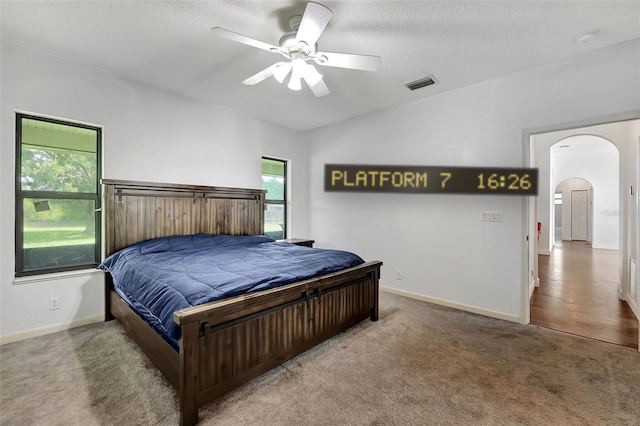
h=16 m=26
